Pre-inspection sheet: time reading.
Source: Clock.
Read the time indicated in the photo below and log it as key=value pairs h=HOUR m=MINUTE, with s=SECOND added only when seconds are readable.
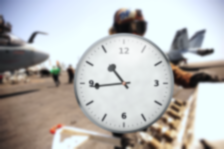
h=10 m=44
